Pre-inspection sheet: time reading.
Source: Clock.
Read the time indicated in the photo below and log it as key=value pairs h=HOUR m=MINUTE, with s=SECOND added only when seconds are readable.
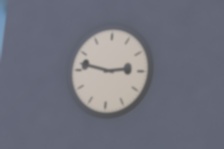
h=2 m=47
